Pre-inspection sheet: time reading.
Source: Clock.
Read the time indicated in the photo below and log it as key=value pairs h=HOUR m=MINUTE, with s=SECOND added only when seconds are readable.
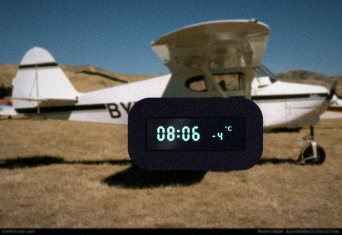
h=8 m=6
